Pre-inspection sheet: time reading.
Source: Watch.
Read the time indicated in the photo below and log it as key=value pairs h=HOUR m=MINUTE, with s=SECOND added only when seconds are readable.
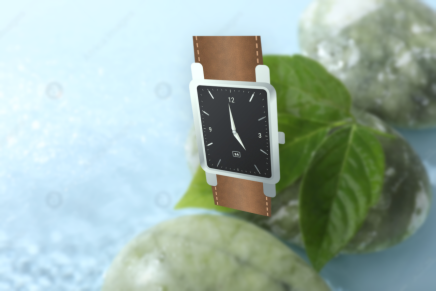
h=4 m=59
